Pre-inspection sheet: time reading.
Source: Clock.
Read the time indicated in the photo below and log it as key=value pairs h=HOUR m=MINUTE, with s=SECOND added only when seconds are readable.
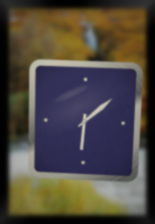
h=6 m=8
